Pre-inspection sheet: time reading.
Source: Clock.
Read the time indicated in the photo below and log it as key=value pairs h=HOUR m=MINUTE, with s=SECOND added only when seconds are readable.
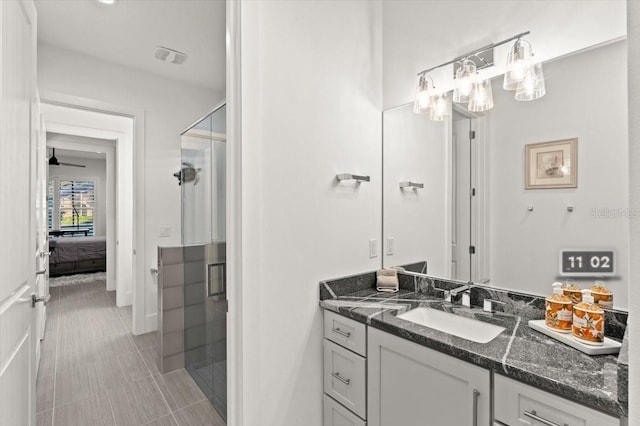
h=11 m=2
